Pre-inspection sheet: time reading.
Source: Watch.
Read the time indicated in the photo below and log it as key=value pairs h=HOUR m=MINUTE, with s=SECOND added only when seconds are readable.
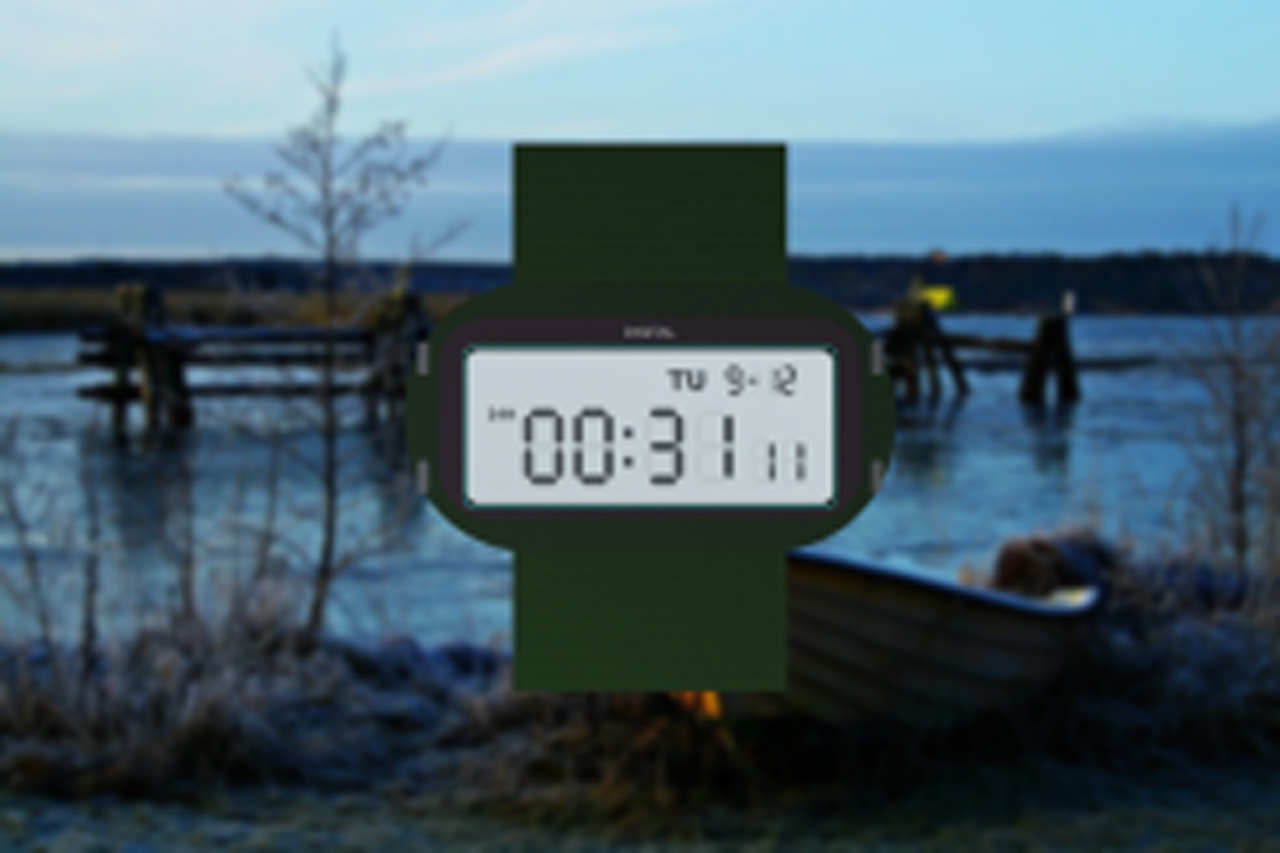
h=0 m=31 s=11
